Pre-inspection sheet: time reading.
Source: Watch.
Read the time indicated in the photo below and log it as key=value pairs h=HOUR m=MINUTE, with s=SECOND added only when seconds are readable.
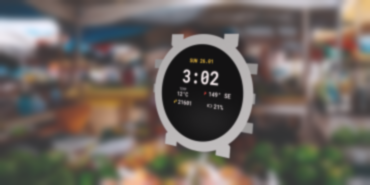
h=3 m=2
